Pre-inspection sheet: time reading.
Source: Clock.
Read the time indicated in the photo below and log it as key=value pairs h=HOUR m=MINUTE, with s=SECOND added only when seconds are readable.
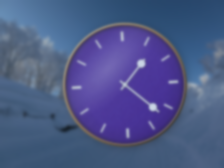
h=1 m=22
